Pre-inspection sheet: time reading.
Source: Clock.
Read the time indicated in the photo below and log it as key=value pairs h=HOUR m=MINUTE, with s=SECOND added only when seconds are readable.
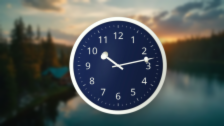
h=10 m=13
